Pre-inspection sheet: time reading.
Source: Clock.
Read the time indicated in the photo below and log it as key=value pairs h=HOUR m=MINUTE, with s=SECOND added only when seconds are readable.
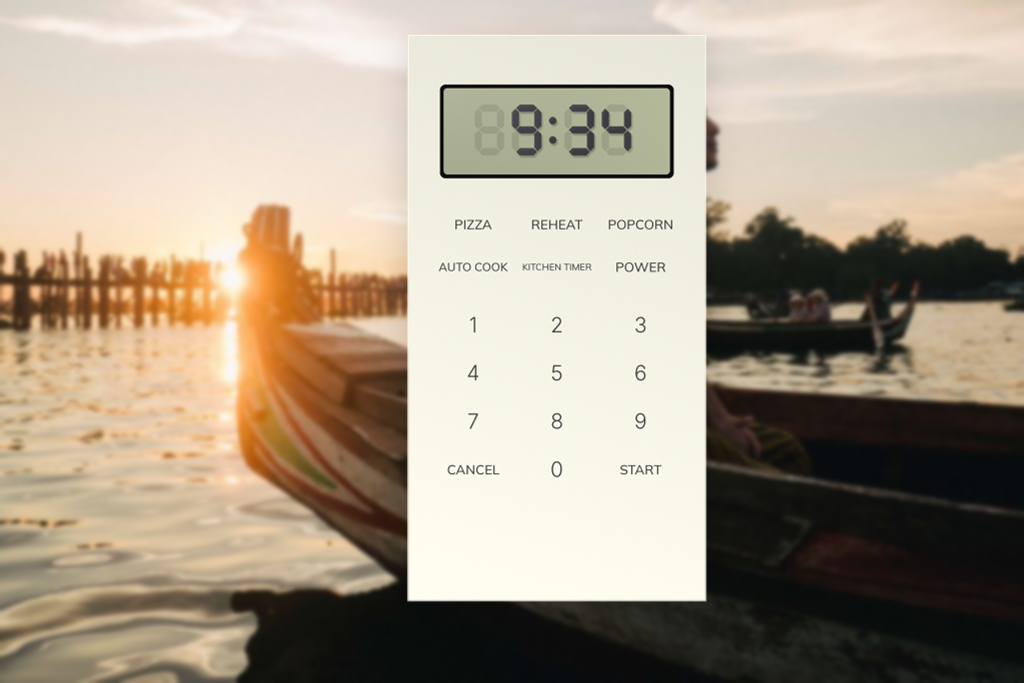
h=9 m=34
